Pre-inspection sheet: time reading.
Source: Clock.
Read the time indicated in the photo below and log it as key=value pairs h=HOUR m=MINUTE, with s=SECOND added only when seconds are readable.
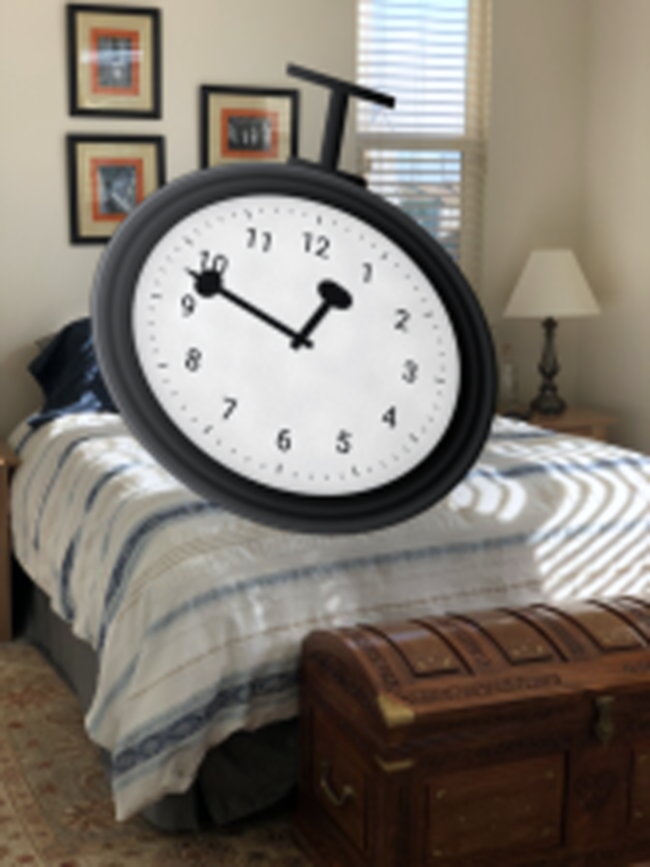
h=12 m=48
